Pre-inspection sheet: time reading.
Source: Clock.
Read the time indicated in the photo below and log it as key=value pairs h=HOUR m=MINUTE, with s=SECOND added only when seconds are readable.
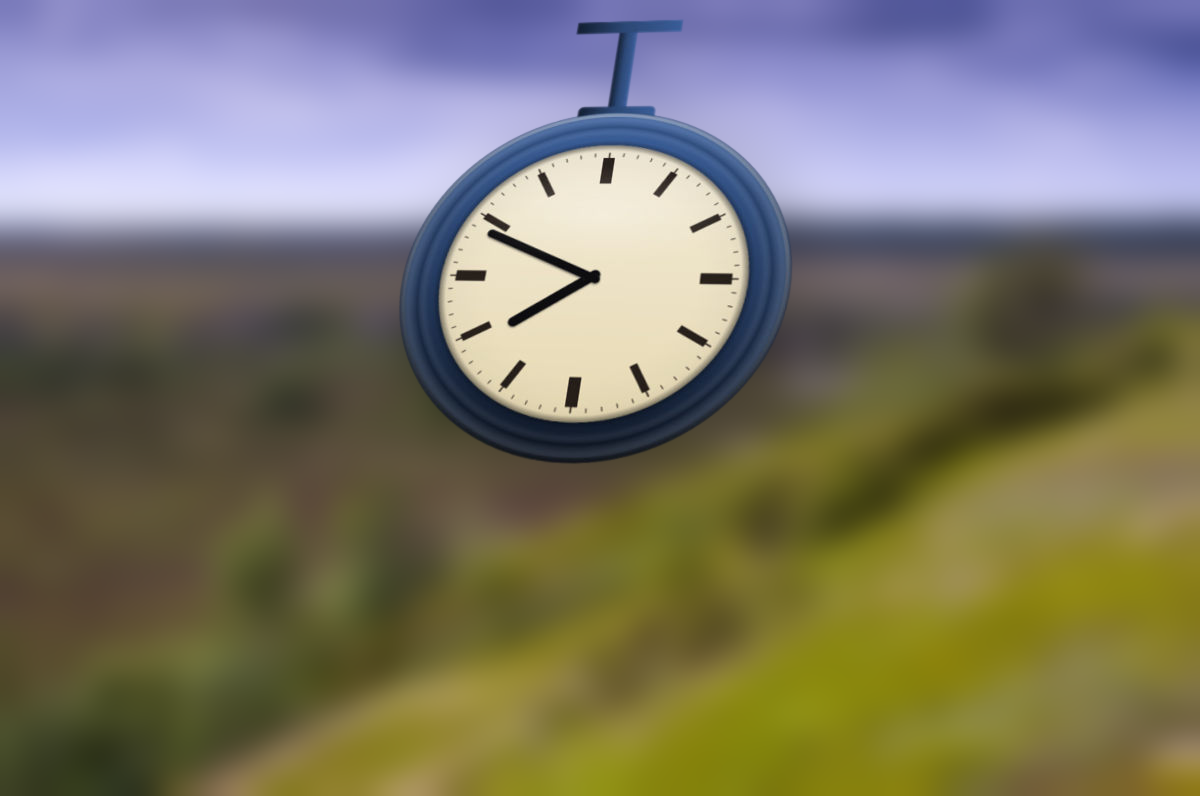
h=7 m=49
